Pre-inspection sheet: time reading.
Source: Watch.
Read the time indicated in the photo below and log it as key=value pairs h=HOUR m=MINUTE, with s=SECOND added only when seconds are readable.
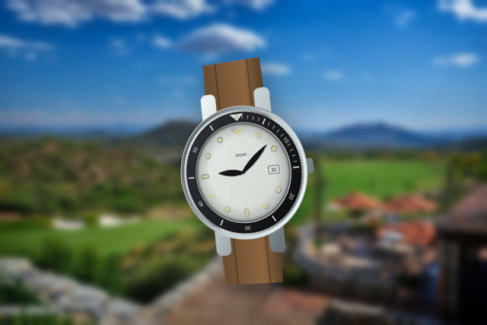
h=9 m=8
